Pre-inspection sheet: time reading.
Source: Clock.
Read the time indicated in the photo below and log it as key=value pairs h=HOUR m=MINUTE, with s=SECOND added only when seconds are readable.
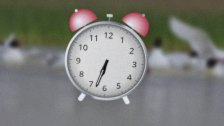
h=6 m=33
